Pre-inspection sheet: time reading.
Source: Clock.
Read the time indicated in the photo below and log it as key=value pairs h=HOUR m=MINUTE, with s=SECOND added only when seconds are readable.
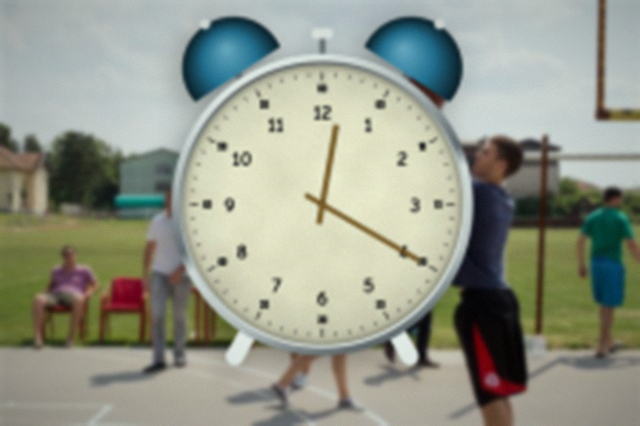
h=12 m=20
